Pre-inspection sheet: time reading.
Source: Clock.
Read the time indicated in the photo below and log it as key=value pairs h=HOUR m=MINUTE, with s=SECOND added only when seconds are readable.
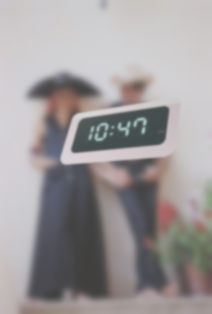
h=10 m=47
